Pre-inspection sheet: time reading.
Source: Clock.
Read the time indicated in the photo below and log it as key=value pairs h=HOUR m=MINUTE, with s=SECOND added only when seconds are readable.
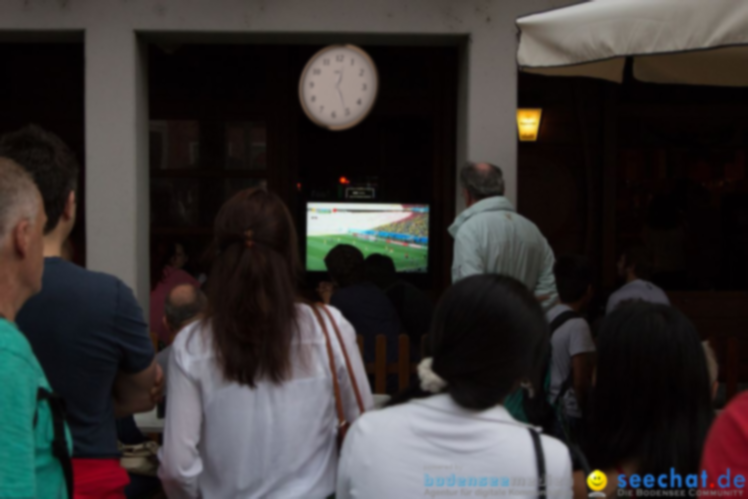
h=12 m=26
